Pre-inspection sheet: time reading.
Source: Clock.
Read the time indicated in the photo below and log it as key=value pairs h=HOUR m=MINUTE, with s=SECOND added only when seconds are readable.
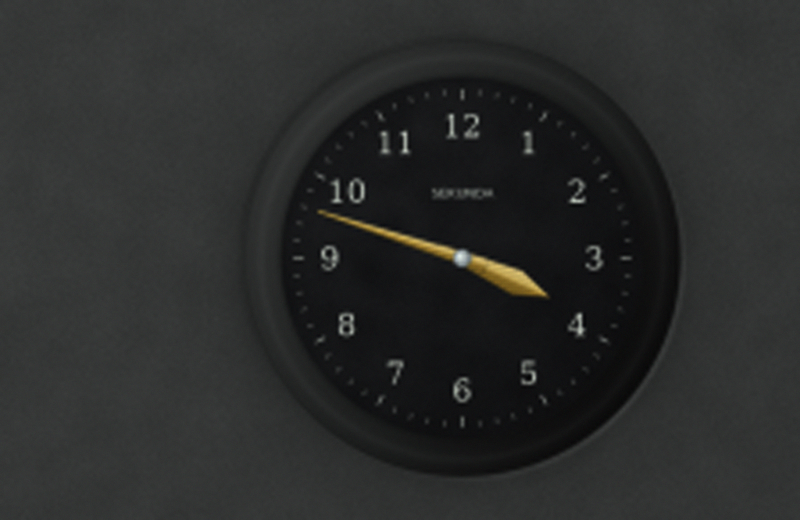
h=3 m=48
